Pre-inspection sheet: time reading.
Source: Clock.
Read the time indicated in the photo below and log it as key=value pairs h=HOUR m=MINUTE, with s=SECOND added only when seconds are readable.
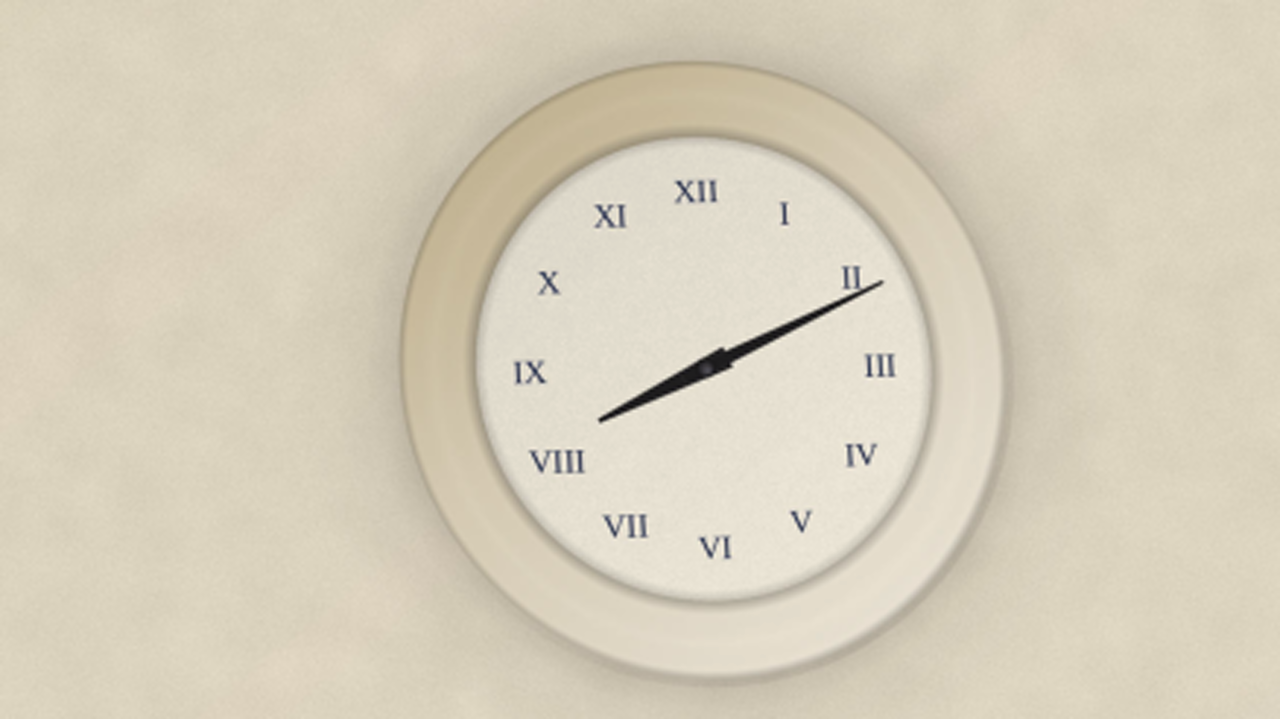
h=8 m=11
